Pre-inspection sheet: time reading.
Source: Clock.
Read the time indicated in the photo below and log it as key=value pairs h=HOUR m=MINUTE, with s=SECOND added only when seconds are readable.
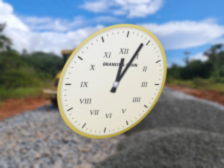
h=12 m=4
